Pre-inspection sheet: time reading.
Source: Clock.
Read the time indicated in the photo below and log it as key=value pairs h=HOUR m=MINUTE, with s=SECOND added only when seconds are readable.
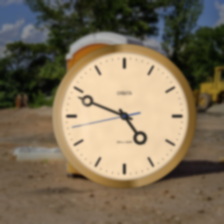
h=4 m=48 s=43
